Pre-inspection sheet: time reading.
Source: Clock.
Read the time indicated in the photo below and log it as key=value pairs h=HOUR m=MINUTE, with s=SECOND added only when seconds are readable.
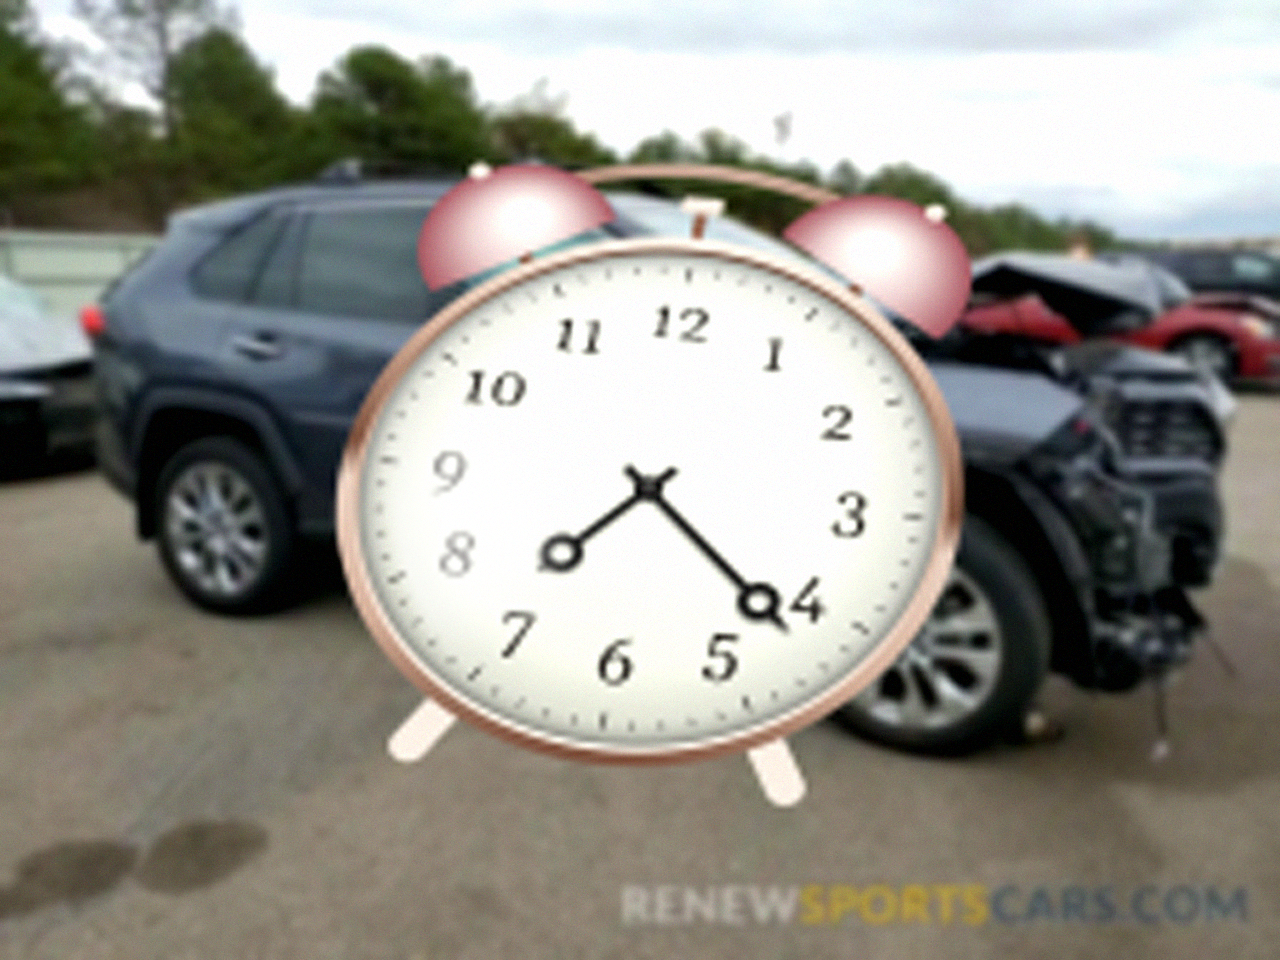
h=7 m=22
